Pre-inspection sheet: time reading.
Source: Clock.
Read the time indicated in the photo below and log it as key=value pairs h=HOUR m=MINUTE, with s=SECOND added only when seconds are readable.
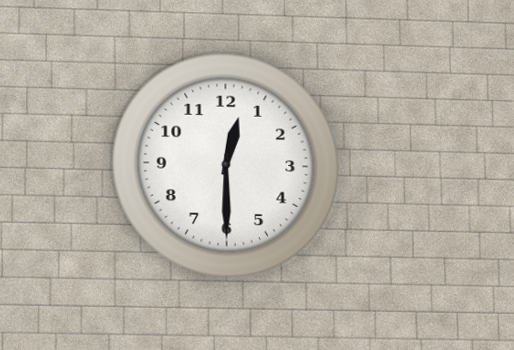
h=12 m=30
